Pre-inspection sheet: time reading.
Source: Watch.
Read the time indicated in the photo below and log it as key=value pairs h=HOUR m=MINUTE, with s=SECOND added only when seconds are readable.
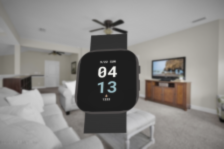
h=4 m=13
